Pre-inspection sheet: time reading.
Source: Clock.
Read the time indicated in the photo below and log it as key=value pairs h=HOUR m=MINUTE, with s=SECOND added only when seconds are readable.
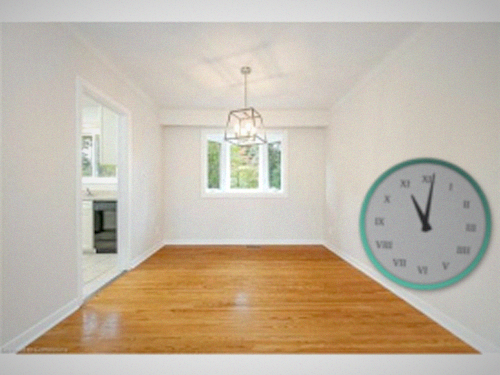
h=11 m=1
